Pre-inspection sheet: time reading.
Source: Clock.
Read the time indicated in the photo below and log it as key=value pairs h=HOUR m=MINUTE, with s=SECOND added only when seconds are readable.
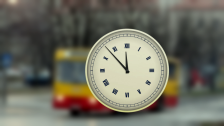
h=11 m=53
